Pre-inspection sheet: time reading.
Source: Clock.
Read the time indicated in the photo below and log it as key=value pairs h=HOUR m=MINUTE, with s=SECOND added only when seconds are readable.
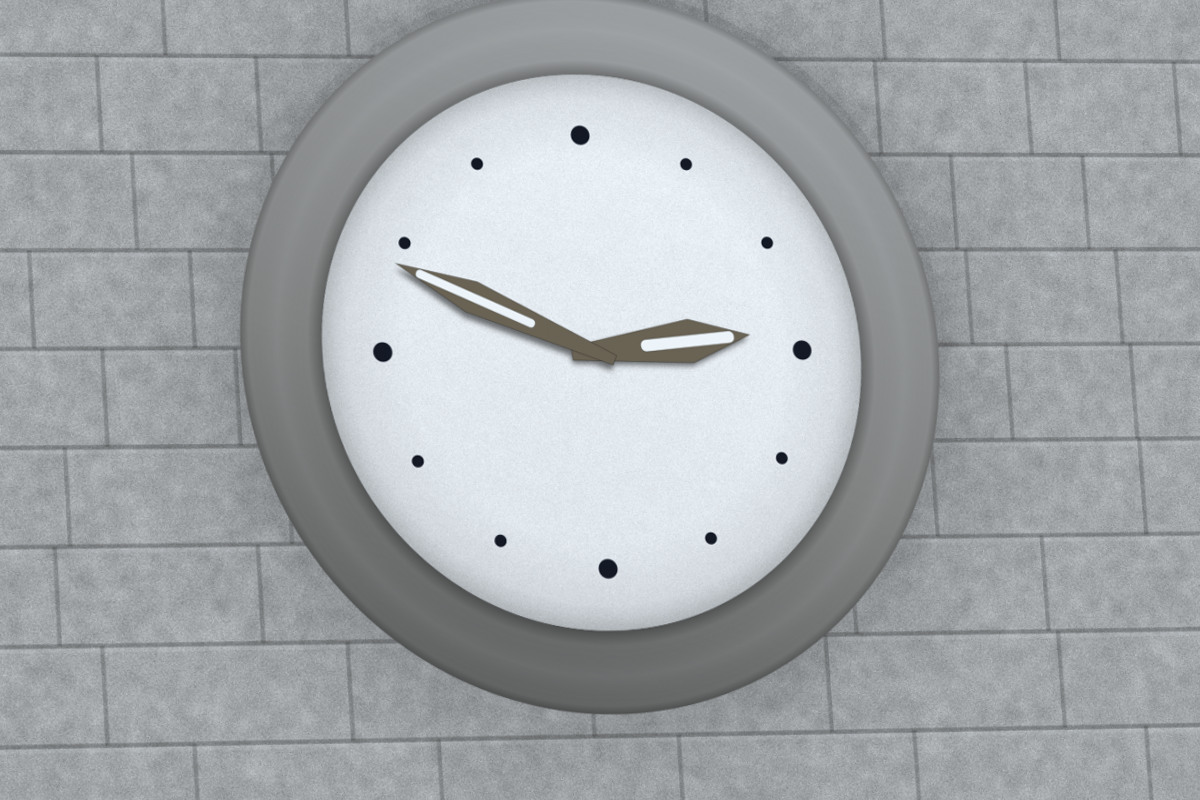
h=2 m=49
